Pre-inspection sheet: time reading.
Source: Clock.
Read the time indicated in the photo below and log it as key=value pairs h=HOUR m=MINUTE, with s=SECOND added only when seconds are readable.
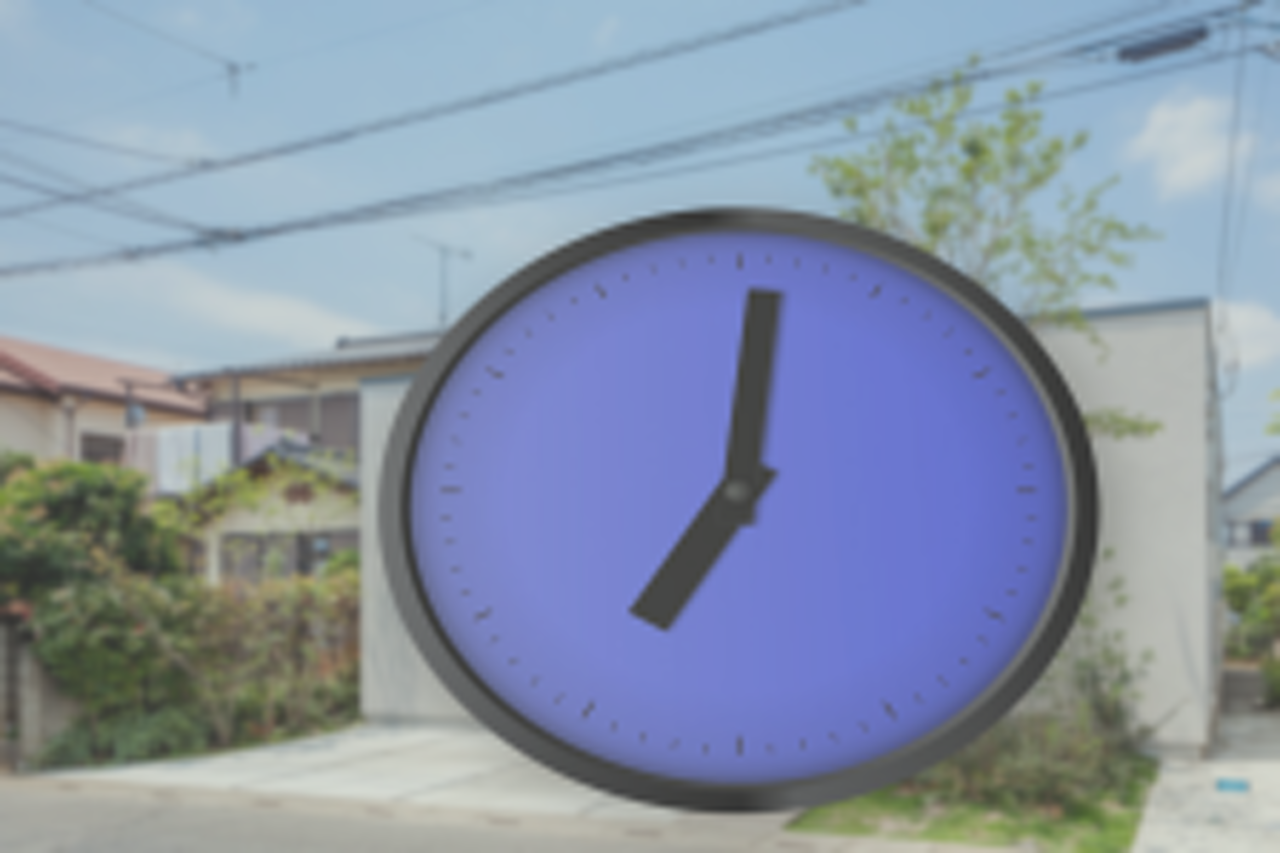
h=7 m=1
